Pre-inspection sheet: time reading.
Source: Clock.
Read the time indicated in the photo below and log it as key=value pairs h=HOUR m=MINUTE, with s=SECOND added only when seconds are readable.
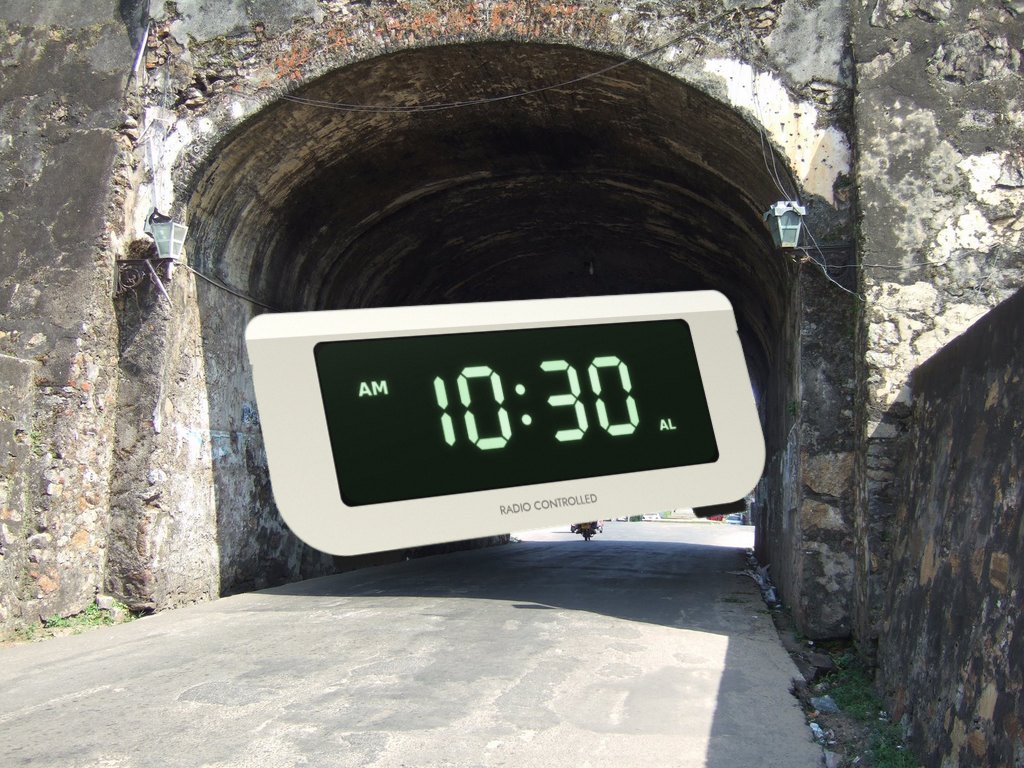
h=10 m=30
